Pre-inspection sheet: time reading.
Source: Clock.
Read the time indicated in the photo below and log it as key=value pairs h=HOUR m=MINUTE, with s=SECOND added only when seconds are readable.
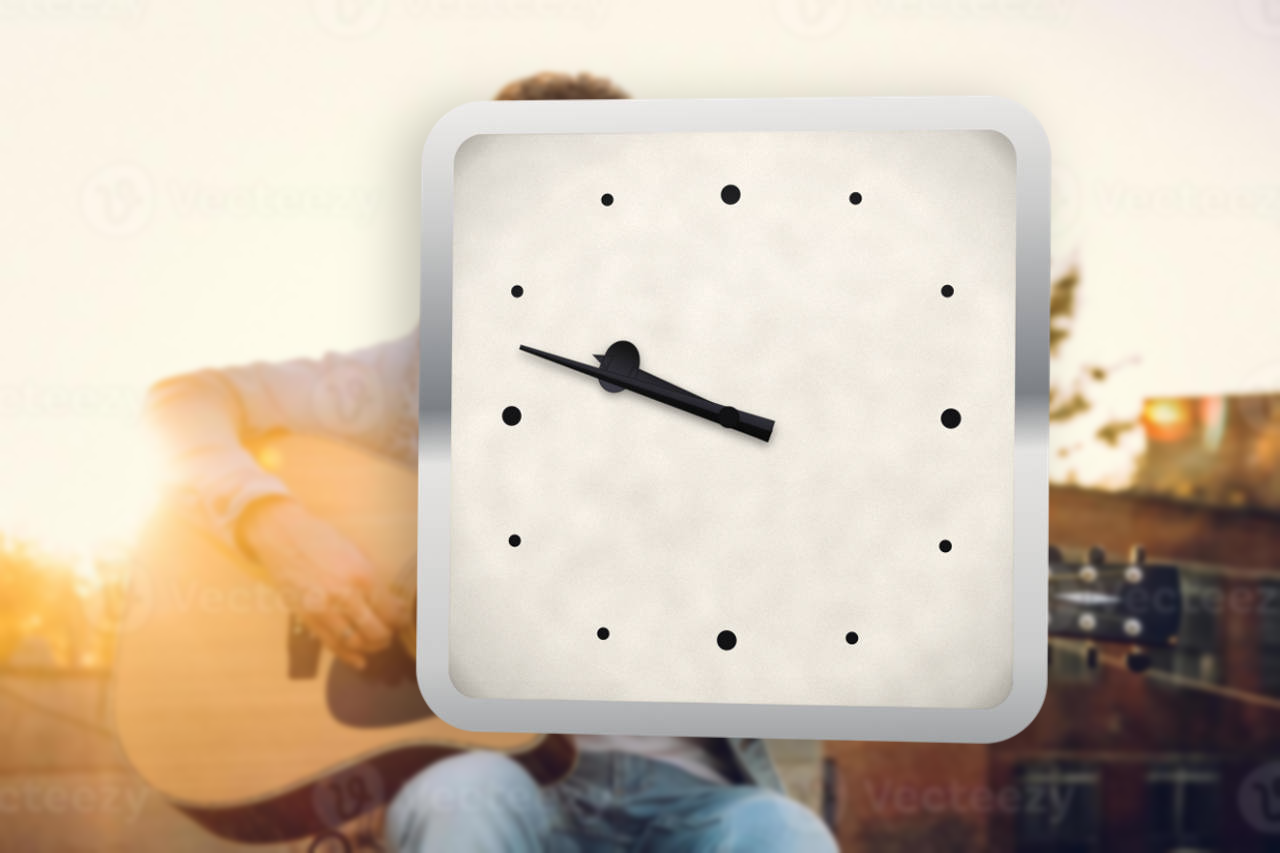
h=9 m=48
